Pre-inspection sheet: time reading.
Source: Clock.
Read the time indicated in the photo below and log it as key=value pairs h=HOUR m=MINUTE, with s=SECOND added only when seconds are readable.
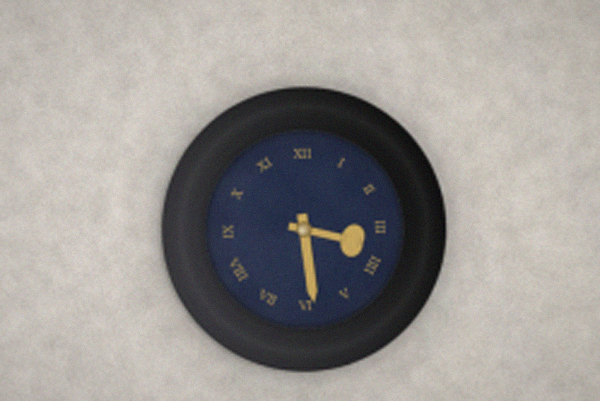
h=3 m=29
